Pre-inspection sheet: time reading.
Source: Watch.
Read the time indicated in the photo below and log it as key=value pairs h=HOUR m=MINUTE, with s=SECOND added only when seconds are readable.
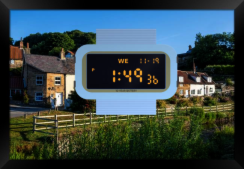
h=1 m=49 s=36
